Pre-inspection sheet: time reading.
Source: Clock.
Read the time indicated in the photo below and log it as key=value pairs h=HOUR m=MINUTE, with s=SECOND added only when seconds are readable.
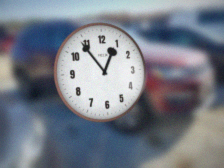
h=12 m=54
